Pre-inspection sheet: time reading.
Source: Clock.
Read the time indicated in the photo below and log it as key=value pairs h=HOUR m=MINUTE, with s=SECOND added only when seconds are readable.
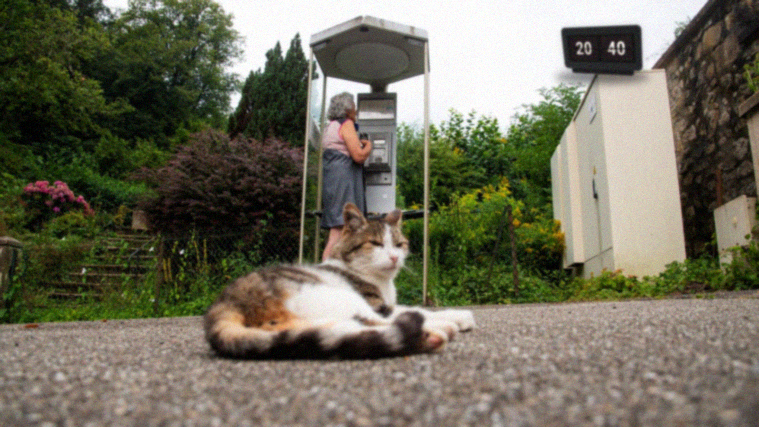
h=20 m=40
